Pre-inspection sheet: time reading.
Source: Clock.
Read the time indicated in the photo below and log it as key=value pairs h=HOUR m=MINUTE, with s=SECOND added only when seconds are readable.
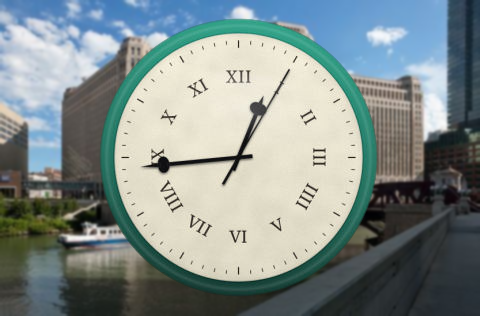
h=12 m=44 s=5
